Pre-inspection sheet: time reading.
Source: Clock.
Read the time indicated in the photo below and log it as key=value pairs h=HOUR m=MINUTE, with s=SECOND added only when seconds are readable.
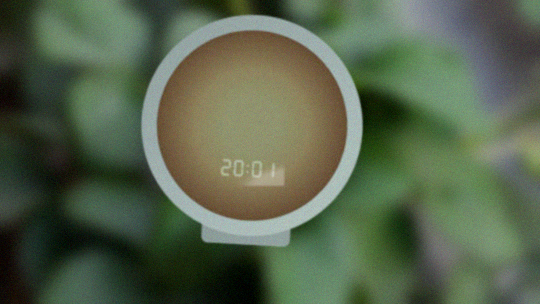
h=20 m=1
